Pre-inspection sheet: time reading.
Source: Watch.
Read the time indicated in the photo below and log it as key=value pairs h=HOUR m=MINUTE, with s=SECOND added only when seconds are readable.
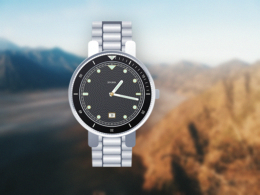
h=1 m=17
